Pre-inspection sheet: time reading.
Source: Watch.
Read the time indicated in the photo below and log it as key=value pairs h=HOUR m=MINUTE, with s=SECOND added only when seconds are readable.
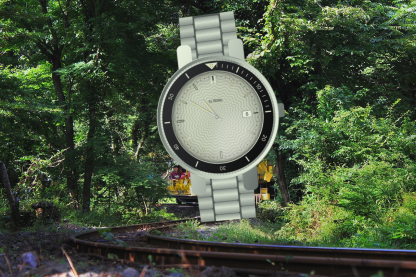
h=10 m=51
